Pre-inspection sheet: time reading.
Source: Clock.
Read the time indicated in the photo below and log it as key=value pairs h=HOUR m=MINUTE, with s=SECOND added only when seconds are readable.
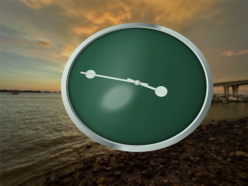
h=3 m=47
